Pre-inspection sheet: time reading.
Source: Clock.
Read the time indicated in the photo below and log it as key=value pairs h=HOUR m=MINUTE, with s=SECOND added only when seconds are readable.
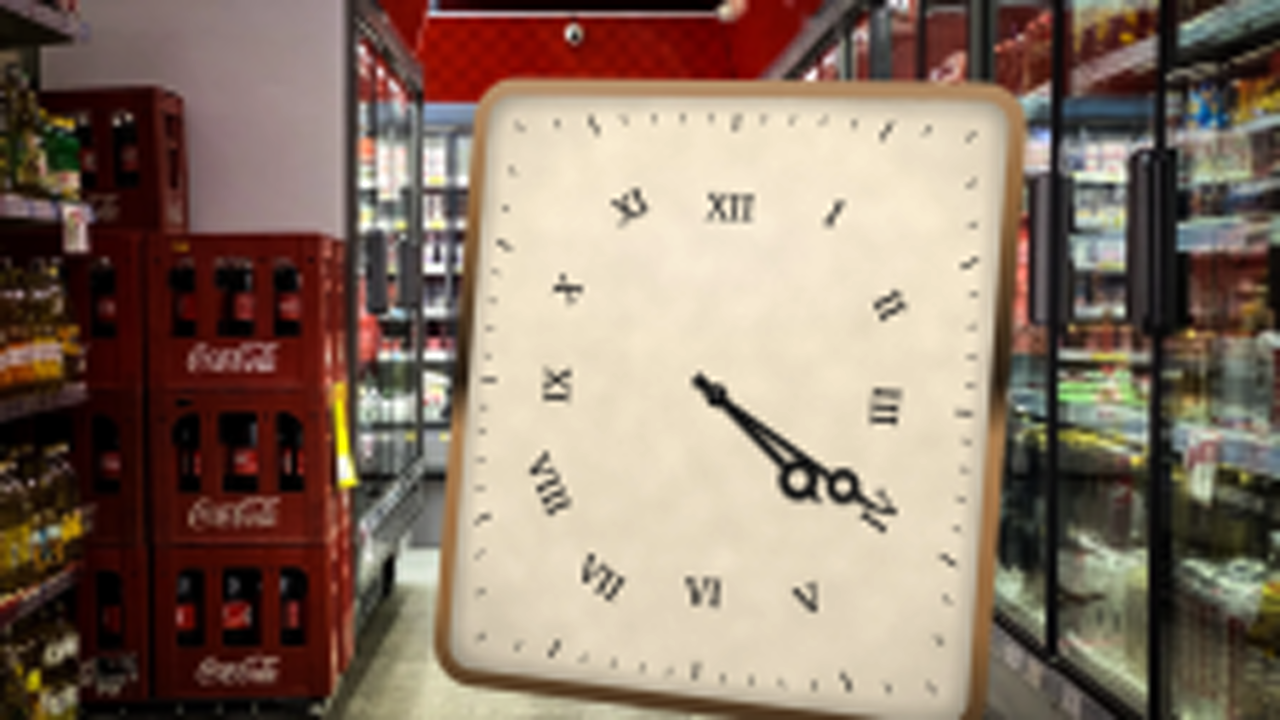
h=4 m=20
